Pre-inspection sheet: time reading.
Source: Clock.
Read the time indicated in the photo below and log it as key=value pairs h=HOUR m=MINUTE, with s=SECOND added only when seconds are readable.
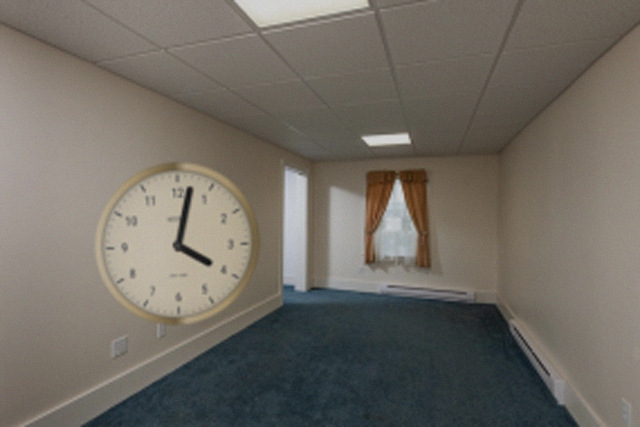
h=4 m=2
